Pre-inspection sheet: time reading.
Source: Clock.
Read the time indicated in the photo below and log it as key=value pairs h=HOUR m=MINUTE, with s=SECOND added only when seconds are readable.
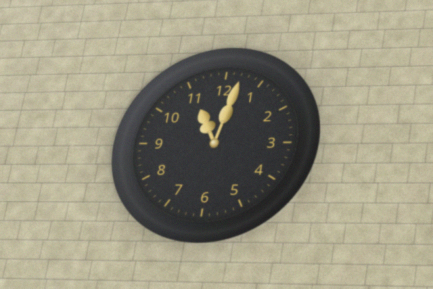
h=11 m=2
